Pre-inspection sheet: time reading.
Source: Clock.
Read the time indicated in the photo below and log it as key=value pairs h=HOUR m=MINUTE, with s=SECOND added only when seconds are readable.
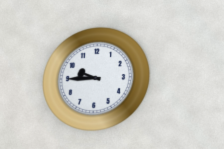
h=9 m=45
